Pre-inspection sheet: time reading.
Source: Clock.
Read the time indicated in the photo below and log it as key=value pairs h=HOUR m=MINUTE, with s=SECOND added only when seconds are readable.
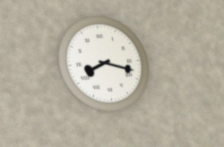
h=8 m=18
